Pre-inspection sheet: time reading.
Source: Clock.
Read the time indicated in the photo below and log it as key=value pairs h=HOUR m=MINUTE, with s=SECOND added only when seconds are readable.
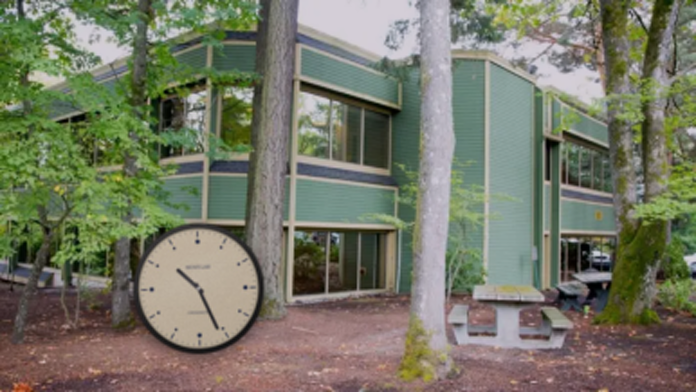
h=10 m=26
